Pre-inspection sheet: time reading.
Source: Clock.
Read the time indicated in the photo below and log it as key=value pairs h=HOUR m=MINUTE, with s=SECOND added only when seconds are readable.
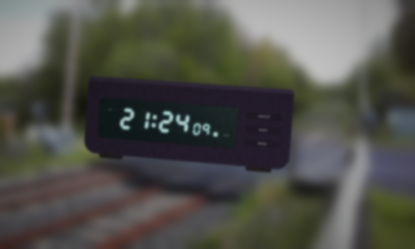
h=21 m=24 s=9
